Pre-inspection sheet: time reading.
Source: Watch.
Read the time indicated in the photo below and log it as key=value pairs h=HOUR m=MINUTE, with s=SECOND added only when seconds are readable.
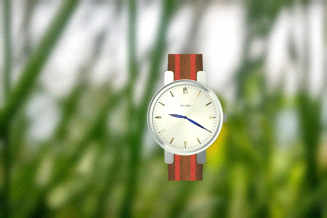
h=9 m=20
